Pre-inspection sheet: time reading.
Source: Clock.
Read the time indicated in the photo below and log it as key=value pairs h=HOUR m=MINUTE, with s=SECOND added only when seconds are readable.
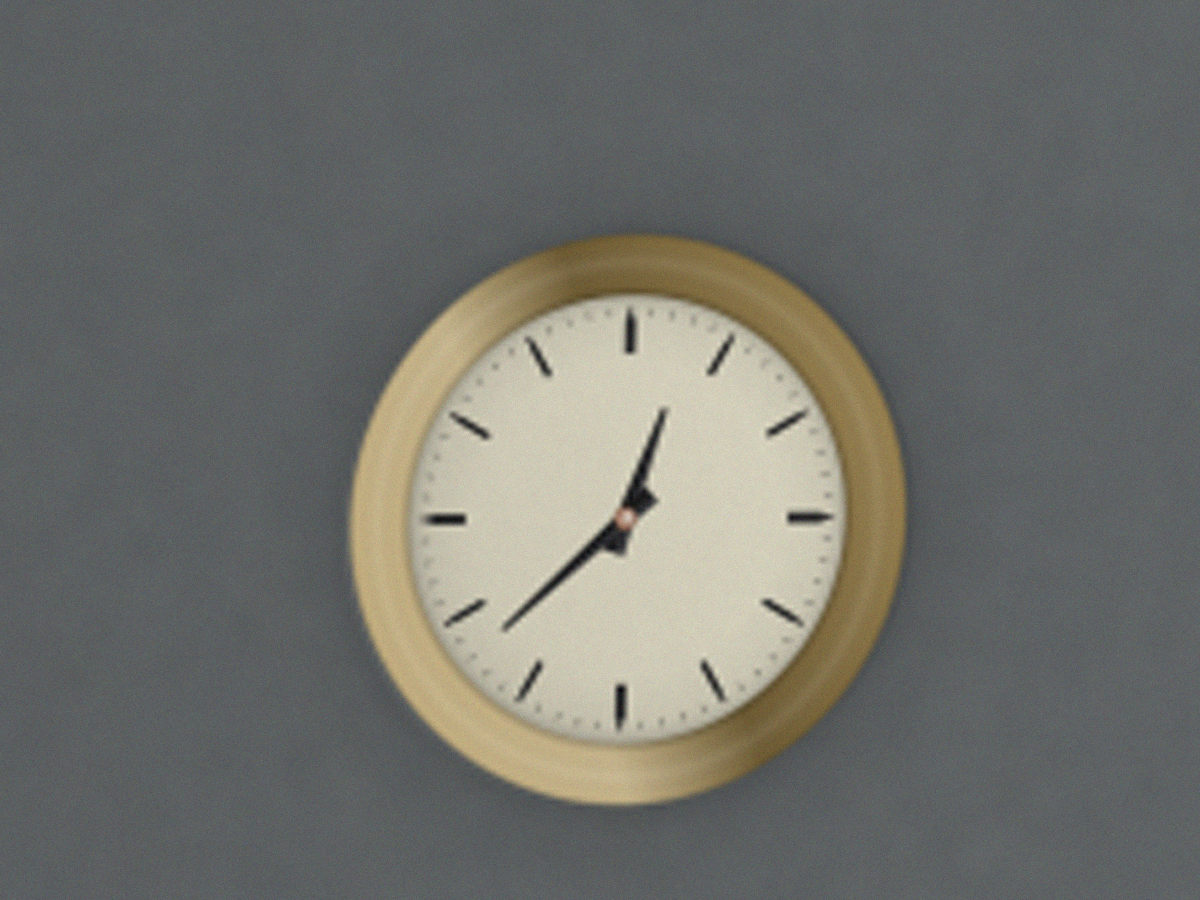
h=12 m=38
